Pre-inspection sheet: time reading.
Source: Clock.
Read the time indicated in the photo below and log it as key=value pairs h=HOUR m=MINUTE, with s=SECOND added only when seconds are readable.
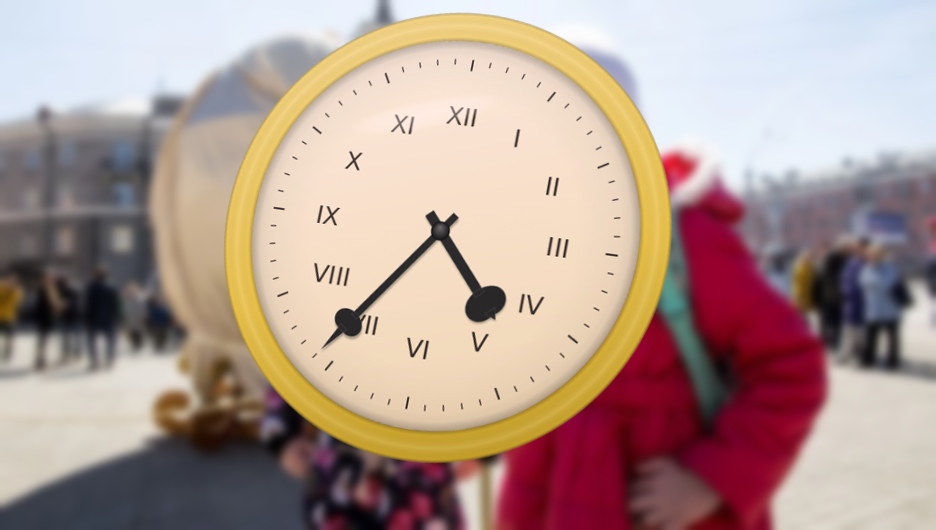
h=4 m=36
